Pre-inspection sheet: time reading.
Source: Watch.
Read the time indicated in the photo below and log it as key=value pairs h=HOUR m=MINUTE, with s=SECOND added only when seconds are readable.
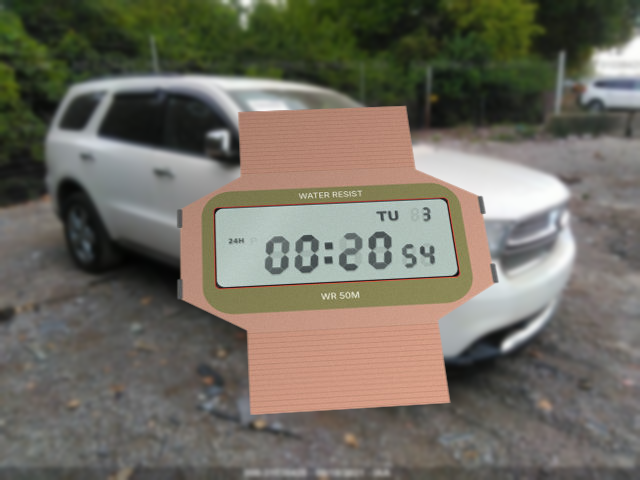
h=0 m=20 s=54
